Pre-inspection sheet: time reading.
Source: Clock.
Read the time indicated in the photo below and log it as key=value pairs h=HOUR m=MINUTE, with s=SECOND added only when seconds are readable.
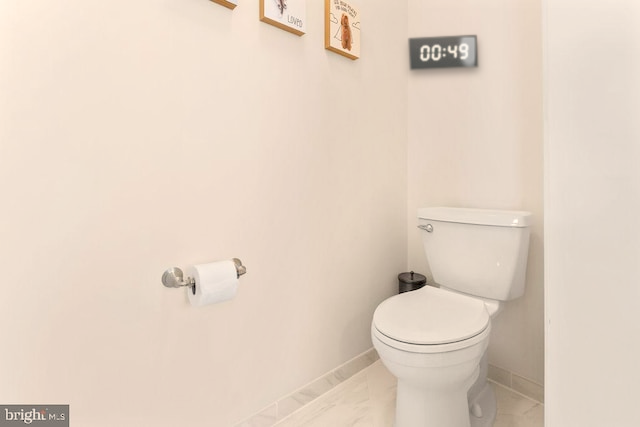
h=0 m=49
